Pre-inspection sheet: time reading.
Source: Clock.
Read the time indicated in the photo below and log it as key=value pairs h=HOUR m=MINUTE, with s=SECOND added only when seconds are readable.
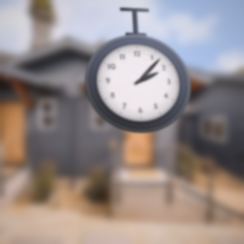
h=2 m=7
